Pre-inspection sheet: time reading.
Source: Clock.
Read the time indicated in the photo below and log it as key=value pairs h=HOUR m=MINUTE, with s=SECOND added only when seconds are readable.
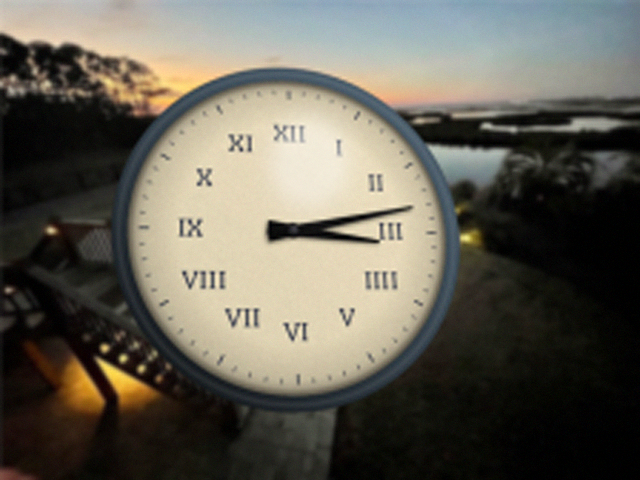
h=3 m=13
